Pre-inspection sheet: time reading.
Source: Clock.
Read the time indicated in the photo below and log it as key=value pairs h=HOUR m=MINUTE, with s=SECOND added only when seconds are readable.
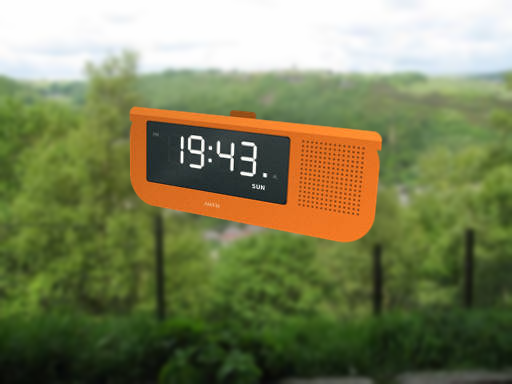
h=19 m=43
